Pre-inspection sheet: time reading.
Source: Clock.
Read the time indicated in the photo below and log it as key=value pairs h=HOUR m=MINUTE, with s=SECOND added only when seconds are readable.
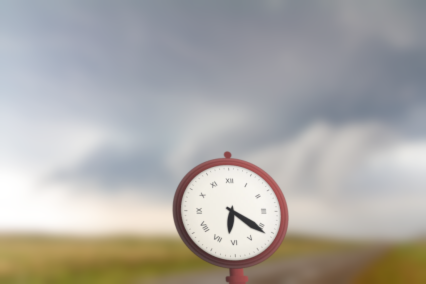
h=6 m=21
